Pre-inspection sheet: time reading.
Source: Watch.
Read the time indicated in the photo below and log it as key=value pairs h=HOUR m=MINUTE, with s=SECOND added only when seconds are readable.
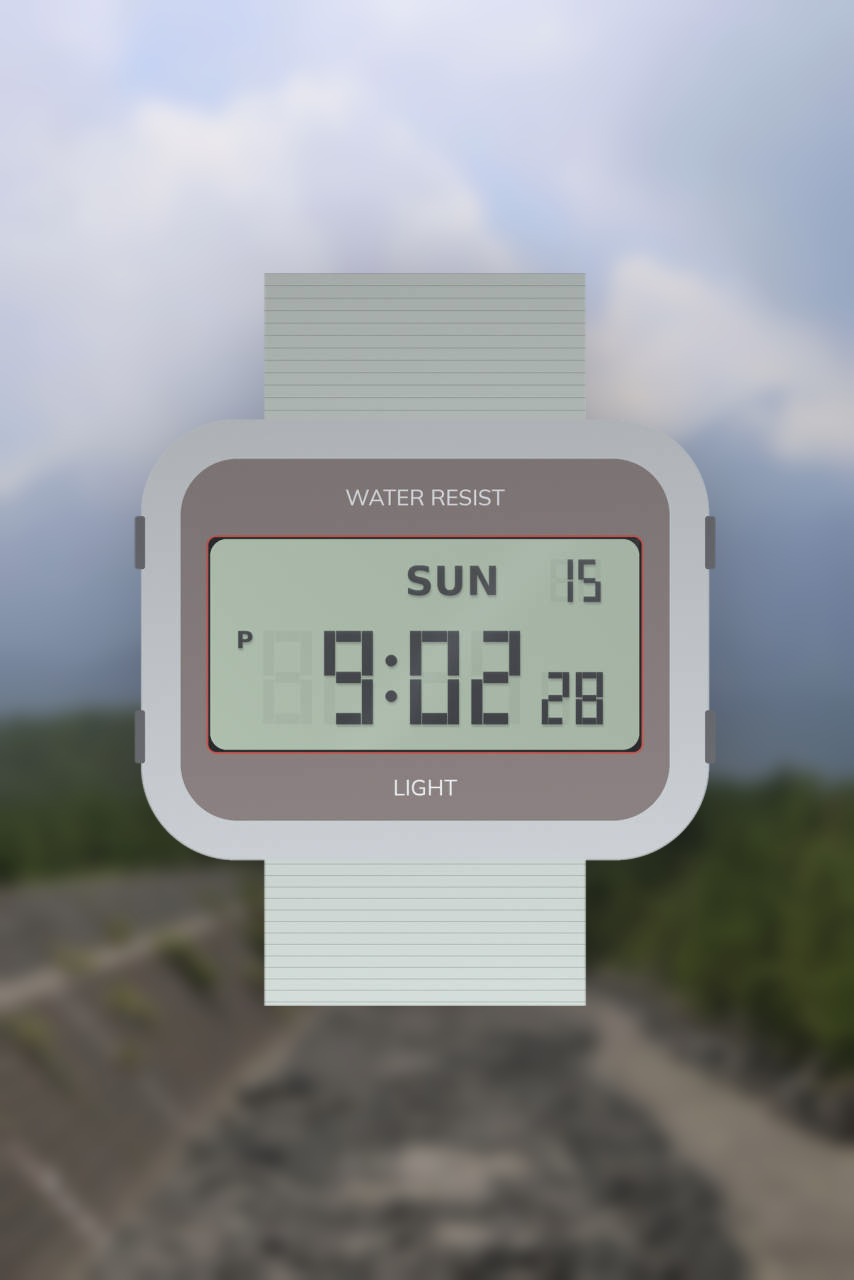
h=9 m=2 s=28
